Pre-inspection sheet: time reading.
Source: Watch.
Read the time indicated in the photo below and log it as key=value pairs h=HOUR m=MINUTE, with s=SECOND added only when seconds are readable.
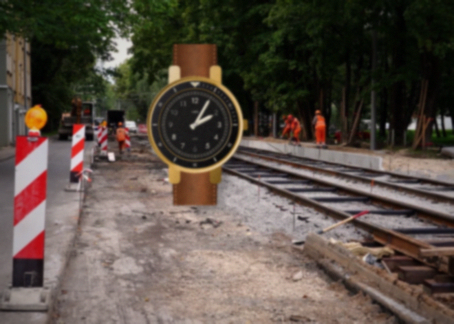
h=2 m=5
